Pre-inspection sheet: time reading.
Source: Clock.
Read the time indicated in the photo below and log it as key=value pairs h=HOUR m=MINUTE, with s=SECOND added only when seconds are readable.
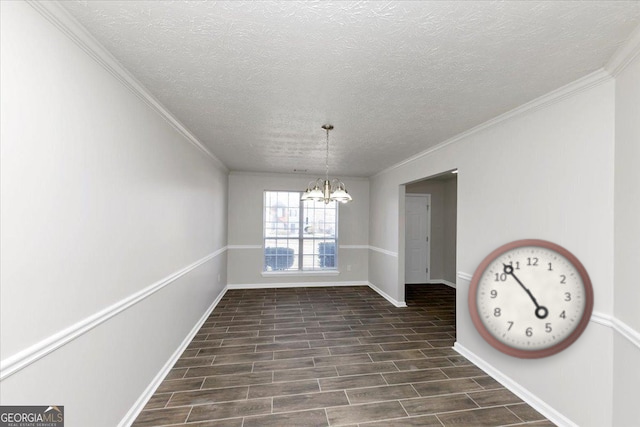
h=4 m=53
